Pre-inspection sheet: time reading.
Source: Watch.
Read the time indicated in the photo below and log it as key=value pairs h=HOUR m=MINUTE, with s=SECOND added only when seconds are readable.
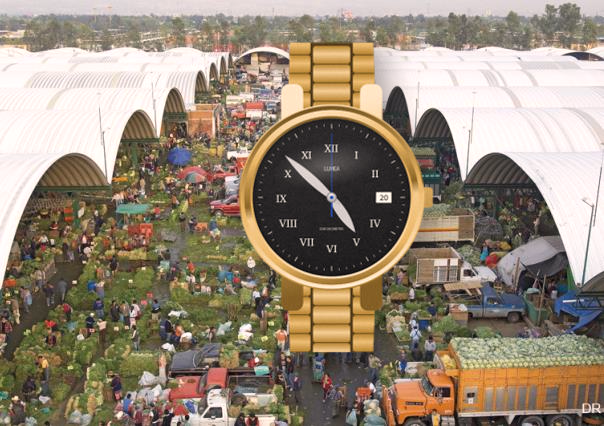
h=4 m=52 s=0
